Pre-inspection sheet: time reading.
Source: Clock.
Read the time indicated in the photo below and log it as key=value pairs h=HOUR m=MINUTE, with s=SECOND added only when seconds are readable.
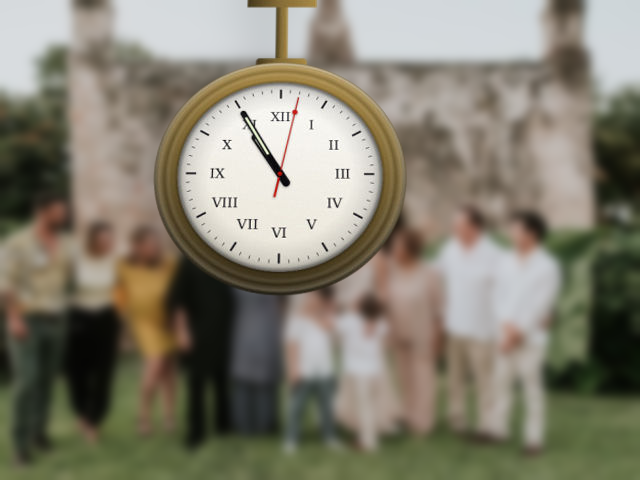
h=10 m=55 s=2
